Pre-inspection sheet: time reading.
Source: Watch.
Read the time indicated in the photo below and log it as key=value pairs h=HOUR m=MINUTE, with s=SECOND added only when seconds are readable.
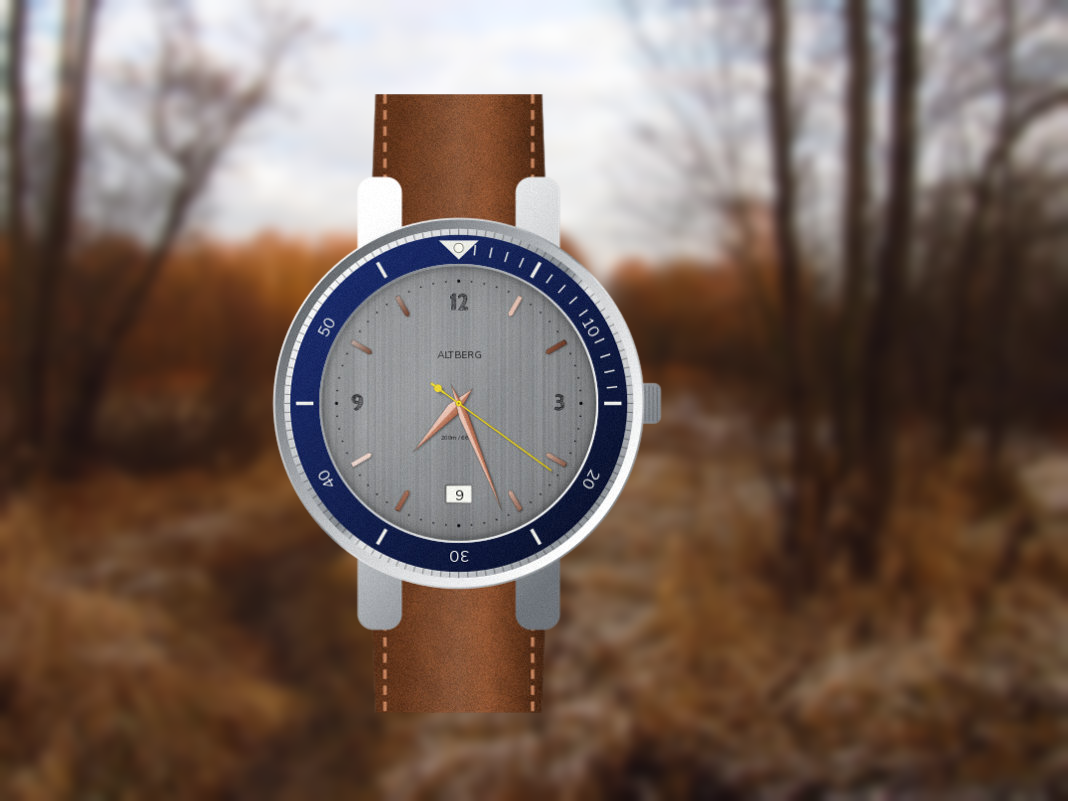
h=7 m=26 s=21
